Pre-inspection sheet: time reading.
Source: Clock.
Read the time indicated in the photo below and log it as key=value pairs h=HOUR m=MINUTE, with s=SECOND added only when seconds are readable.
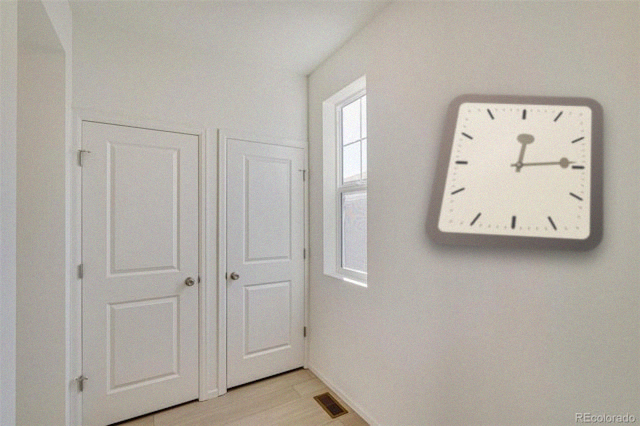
h=12 m=14
